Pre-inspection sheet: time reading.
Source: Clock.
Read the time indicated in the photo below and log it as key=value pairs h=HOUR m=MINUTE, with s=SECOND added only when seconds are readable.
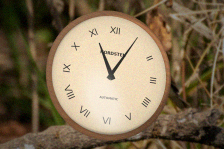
h=11 m=5
